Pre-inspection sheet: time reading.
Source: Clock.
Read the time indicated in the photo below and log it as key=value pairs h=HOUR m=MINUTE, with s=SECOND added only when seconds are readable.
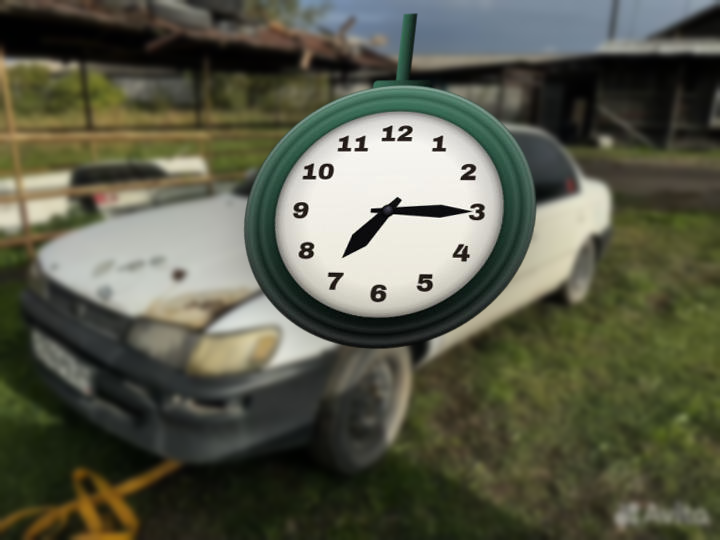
h=7 m=15
